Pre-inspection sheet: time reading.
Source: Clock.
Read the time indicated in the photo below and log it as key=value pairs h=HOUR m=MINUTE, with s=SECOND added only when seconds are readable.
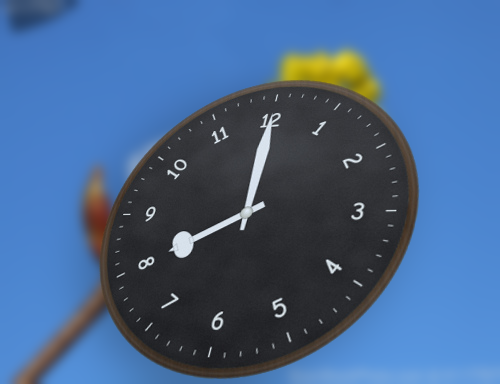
h=8 m=0
